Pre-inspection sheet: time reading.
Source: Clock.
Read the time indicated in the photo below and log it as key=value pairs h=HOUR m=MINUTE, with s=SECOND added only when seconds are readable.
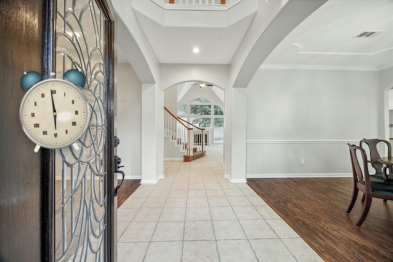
h=5 m=59
